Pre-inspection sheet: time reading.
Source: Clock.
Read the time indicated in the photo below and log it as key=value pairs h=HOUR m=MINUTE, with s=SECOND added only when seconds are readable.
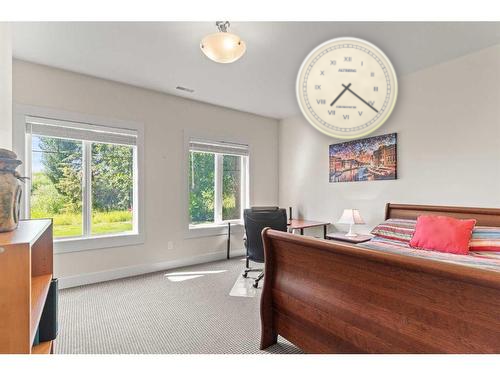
h=7 m=21
